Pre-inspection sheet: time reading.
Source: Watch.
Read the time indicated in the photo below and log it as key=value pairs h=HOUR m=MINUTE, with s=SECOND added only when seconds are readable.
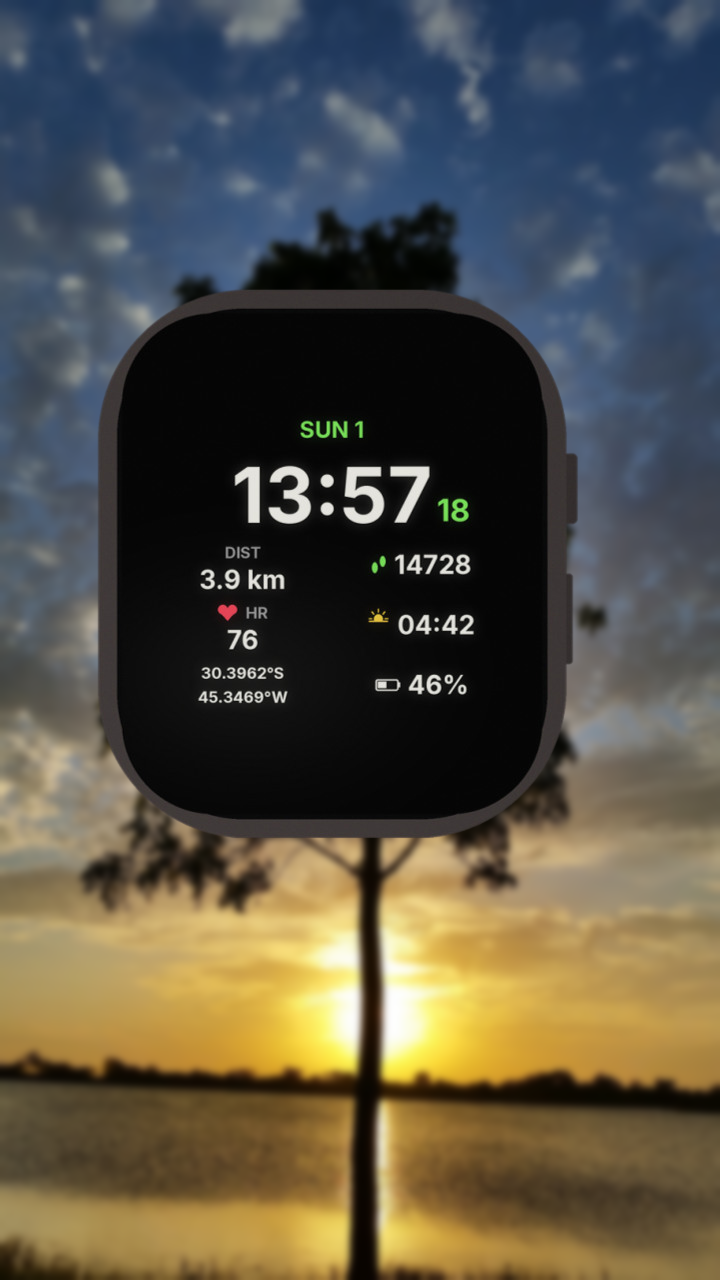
h=13 m=57 s=18
